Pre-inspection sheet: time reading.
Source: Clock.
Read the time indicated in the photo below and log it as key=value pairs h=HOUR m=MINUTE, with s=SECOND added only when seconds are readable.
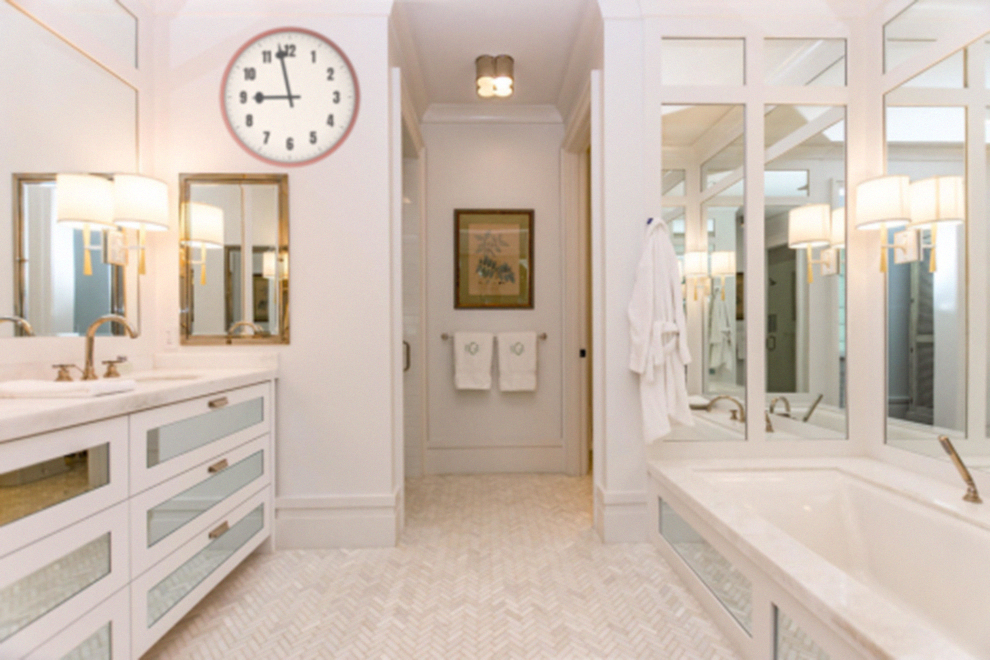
h=8 m=58
